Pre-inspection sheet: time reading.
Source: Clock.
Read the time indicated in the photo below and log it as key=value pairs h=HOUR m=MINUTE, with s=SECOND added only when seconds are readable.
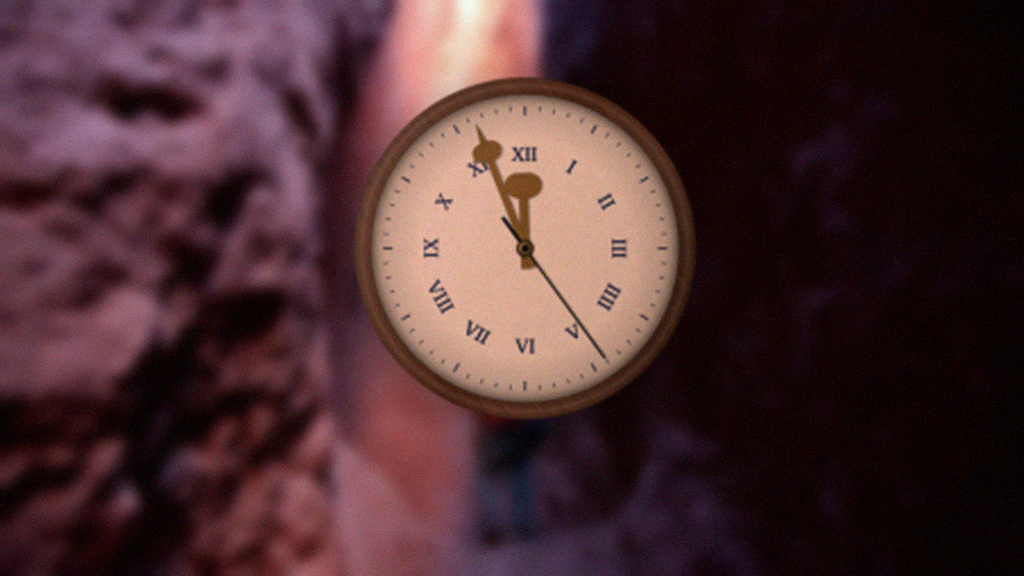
h=11 m=56 s=24
